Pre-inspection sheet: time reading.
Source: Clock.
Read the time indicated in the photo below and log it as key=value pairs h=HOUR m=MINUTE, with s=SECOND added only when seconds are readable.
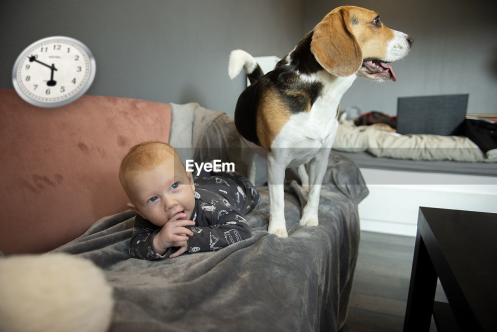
h=5 m=49
